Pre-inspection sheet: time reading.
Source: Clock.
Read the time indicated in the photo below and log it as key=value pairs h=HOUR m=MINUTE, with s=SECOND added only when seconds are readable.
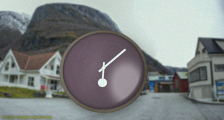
h=6 m=8
